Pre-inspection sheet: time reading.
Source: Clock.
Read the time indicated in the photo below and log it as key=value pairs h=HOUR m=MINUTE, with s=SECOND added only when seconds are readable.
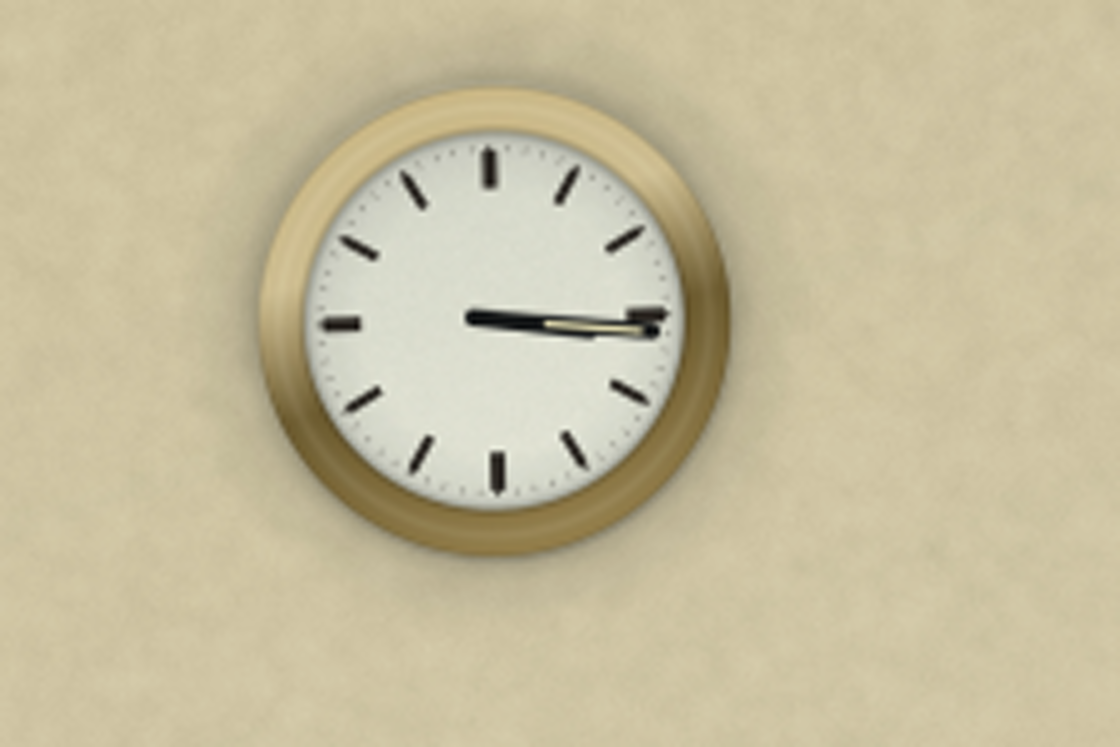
h=3 m=16
